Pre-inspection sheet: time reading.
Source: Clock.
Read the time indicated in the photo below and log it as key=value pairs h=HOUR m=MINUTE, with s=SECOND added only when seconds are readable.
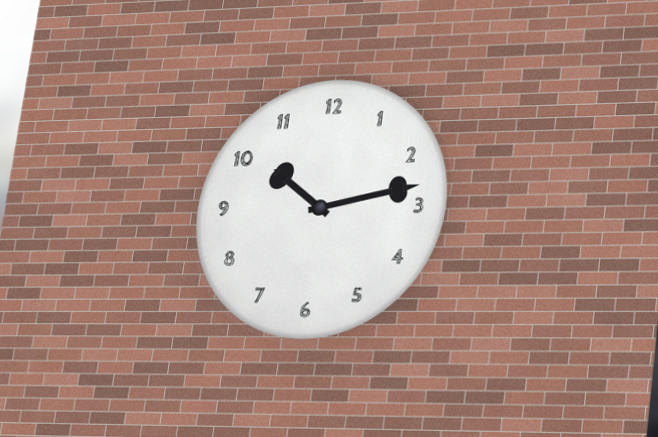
h=10 m=13
